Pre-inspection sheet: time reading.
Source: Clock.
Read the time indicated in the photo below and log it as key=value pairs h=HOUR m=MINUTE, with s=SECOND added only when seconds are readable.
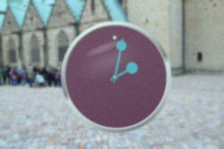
h=2 m=2
